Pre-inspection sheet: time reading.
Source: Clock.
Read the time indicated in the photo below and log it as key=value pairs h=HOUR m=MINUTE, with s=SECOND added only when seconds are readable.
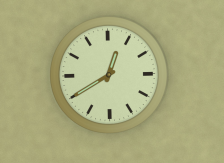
h=12 m=40
